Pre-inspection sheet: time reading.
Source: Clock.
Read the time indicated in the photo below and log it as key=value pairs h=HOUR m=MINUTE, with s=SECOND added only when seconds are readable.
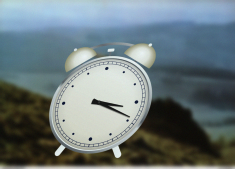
h=3 m=19
